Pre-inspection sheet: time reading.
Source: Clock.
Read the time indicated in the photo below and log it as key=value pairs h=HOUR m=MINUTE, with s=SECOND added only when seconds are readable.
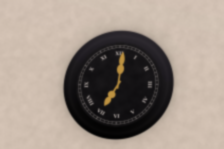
h=7 m=1
